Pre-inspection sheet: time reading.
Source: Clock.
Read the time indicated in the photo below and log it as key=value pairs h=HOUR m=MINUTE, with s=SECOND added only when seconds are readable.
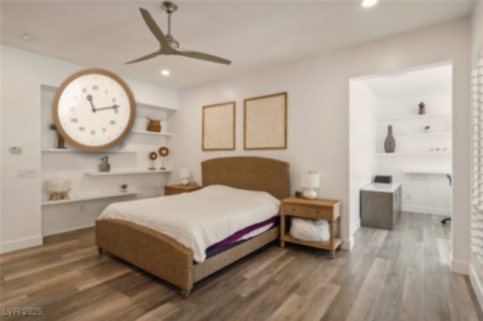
h=11 m=13
